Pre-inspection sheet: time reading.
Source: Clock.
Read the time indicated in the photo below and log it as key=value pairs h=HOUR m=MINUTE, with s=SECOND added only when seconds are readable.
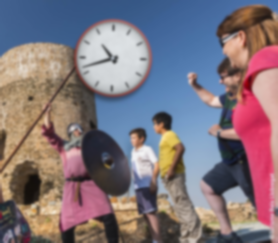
h=10 m=42
